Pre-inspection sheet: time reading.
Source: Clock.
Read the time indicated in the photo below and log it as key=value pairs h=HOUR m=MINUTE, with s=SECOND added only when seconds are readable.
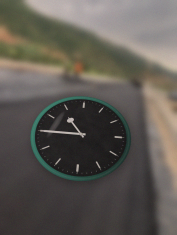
h=10 m=45
